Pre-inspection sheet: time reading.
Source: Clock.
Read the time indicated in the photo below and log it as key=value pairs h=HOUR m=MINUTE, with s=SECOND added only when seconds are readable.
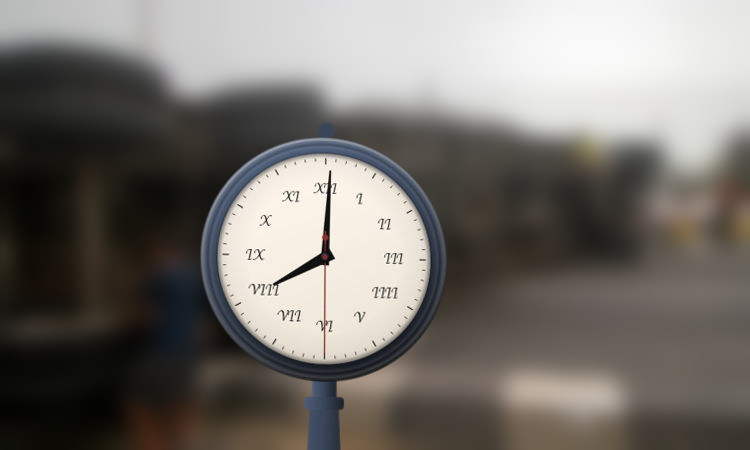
h=8 m=0 s=30
